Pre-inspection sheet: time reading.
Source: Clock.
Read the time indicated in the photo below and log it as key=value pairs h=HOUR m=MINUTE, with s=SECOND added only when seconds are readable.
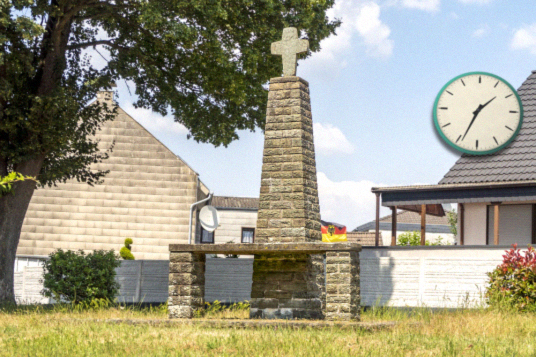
h=1 m=34
